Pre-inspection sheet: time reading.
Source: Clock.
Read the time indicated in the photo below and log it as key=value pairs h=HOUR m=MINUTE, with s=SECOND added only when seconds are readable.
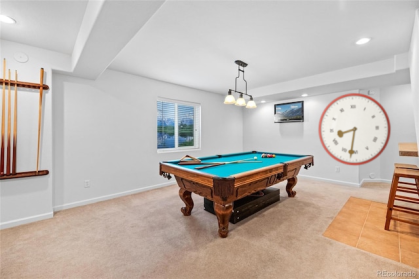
h=8 m=32
